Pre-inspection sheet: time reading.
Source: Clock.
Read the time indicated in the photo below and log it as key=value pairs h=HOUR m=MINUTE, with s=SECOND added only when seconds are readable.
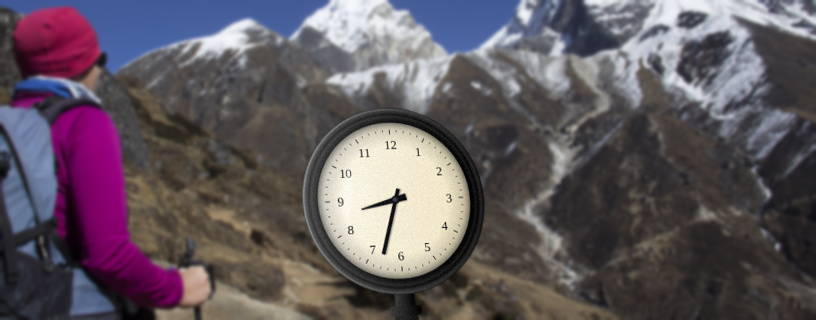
h=8 m=33
